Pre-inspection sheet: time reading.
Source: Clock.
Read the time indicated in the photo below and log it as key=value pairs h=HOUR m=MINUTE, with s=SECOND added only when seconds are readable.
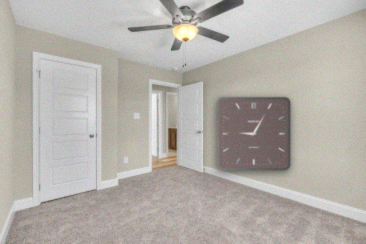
h=9 m=5
